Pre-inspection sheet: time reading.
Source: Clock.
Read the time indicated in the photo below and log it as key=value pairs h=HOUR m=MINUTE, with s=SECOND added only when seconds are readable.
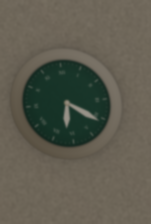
h=6 m=21
